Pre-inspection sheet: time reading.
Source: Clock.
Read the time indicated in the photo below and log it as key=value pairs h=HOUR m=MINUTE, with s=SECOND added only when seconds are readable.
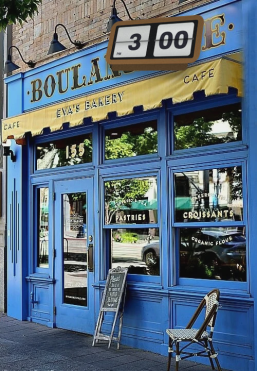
h=3 m=0
